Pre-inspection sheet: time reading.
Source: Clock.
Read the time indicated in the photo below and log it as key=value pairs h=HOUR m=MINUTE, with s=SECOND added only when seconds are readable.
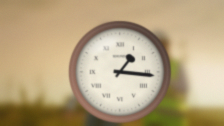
h=1 m=16
